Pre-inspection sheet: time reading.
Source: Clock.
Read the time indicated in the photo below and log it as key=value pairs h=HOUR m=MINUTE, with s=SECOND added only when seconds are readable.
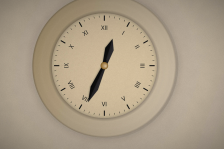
h=12 m=34
